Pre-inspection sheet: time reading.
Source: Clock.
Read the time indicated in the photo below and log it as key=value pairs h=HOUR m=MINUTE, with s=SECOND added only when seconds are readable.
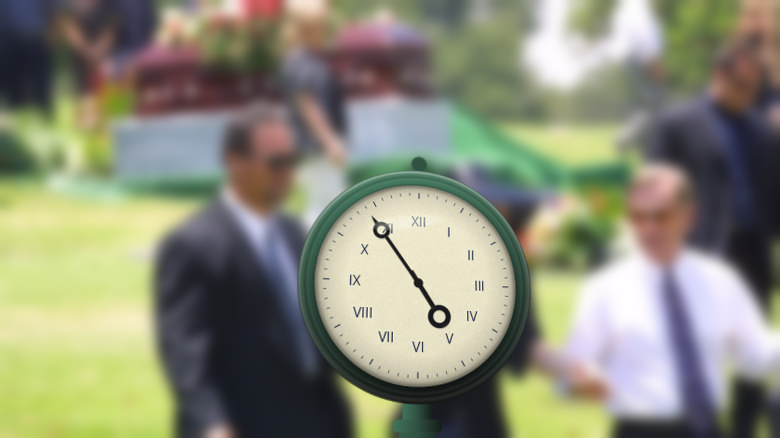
h=4 m=54
